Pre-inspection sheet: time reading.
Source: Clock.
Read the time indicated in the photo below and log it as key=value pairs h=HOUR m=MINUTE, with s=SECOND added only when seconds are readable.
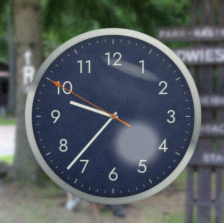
h=9 m=36 s=50
